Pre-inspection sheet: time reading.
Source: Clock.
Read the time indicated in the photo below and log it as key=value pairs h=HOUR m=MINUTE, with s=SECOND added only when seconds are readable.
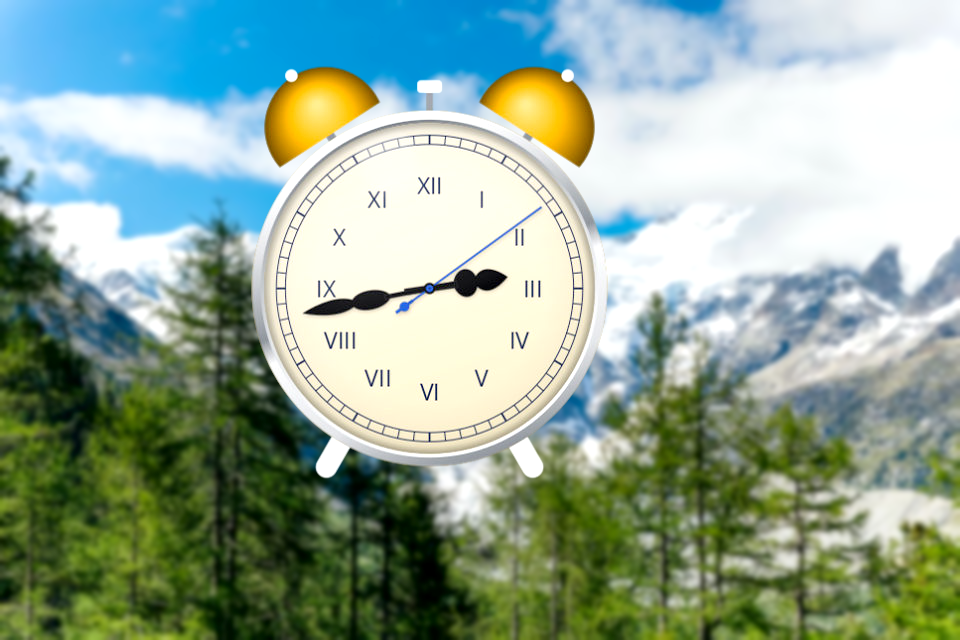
h=2 m=43 s=9
